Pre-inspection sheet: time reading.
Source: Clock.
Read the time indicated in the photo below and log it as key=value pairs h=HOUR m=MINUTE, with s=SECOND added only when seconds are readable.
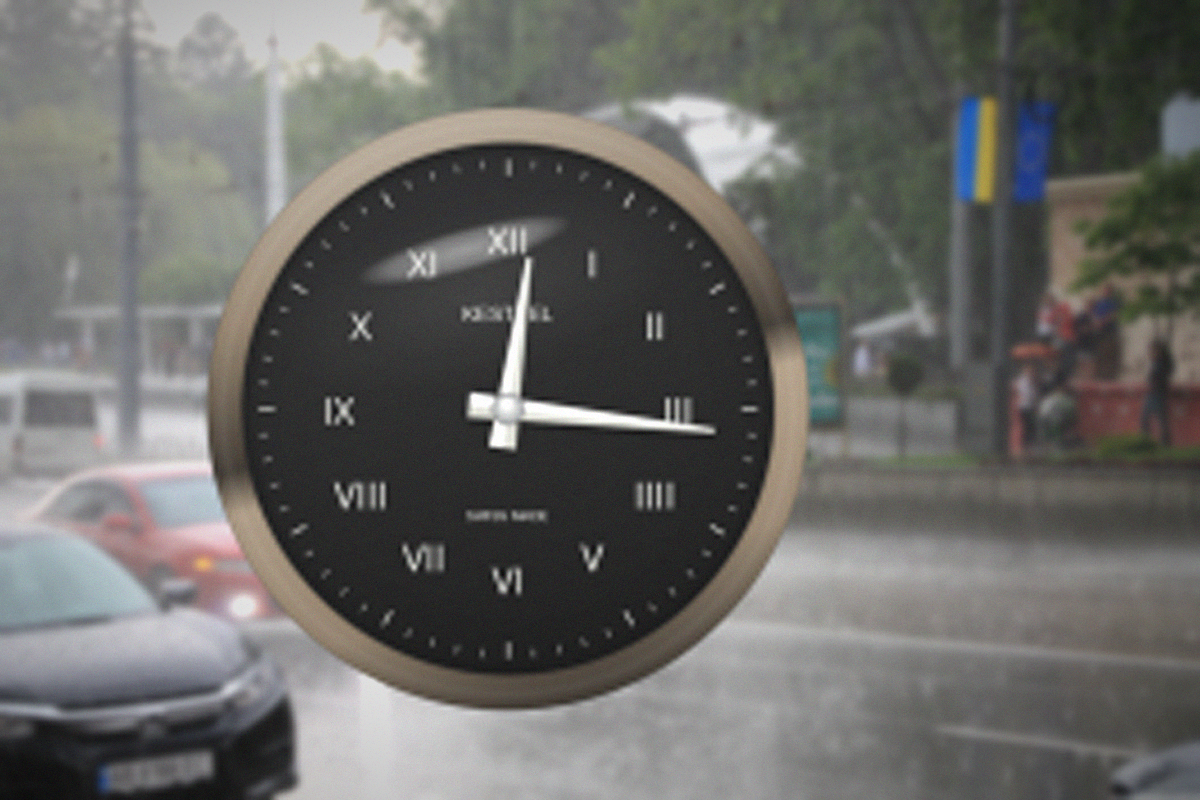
h=12 m=16
